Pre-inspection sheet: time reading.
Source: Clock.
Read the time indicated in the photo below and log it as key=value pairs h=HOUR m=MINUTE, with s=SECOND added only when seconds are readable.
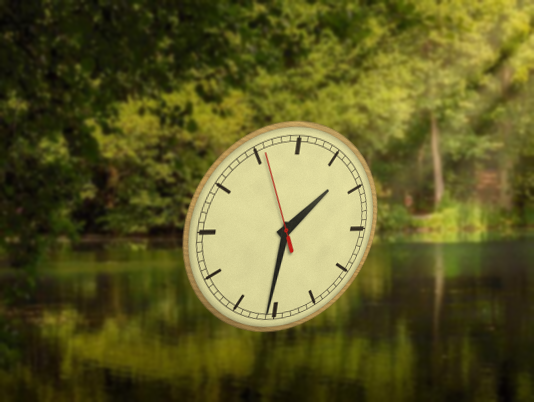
h=1 m=30 s=56
